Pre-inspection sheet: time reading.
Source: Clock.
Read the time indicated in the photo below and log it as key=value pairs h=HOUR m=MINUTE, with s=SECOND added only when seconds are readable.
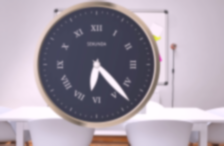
h=6 m=23
